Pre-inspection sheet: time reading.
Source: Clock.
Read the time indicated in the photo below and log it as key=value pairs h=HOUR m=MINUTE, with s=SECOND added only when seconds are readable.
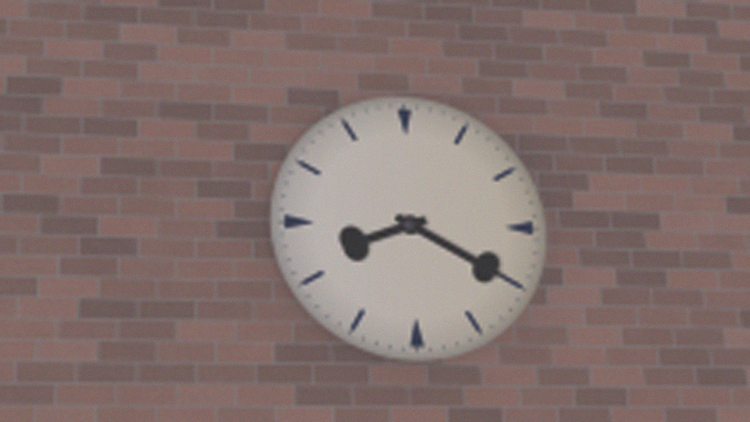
h=8 m=20
